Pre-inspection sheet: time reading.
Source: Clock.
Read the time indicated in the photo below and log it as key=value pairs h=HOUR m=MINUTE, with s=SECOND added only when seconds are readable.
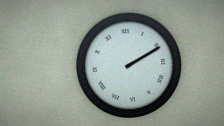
h=2 m=11
